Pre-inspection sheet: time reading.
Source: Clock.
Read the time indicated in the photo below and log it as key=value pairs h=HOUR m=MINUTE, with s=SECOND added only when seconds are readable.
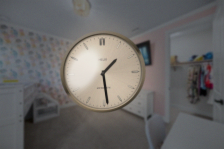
h=1 m=29
